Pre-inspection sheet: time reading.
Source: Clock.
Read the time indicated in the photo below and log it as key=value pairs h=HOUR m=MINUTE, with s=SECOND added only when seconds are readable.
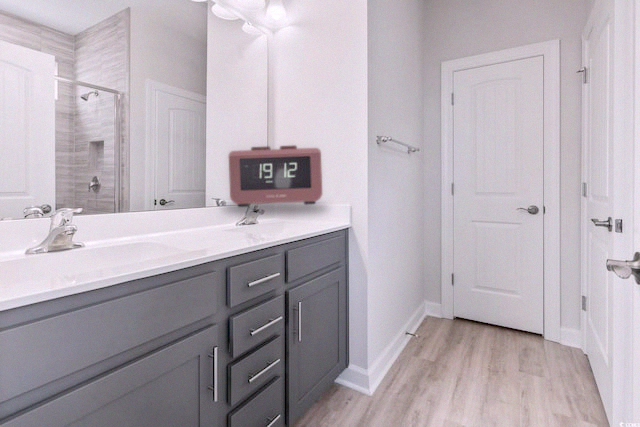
h=19 m=12
